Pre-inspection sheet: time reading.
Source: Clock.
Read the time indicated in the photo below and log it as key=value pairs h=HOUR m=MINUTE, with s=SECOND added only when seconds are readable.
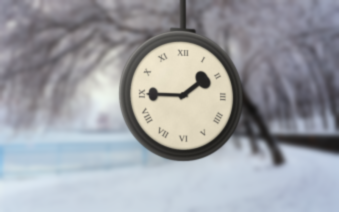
h=1 m=45
